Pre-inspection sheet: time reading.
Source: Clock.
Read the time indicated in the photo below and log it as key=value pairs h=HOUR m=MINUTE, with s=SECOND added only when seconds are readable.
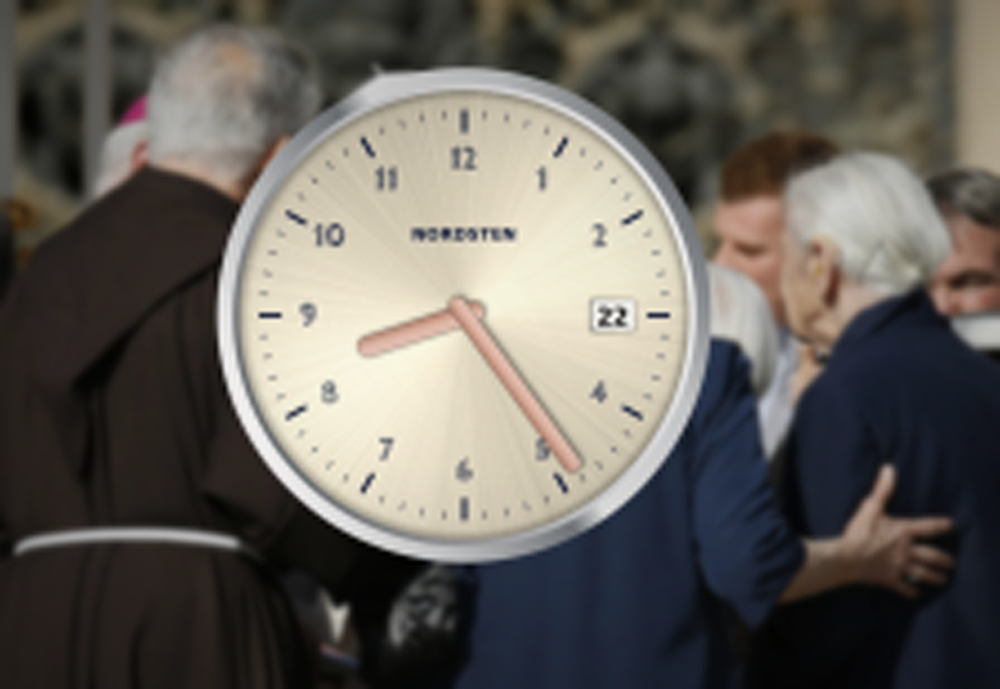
h=8 m=24
